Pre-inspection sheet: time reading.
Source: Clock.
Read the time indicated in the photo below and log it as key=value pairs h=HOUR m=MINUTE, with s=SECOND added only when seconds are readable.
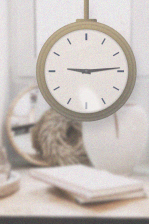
h=9 m=14
